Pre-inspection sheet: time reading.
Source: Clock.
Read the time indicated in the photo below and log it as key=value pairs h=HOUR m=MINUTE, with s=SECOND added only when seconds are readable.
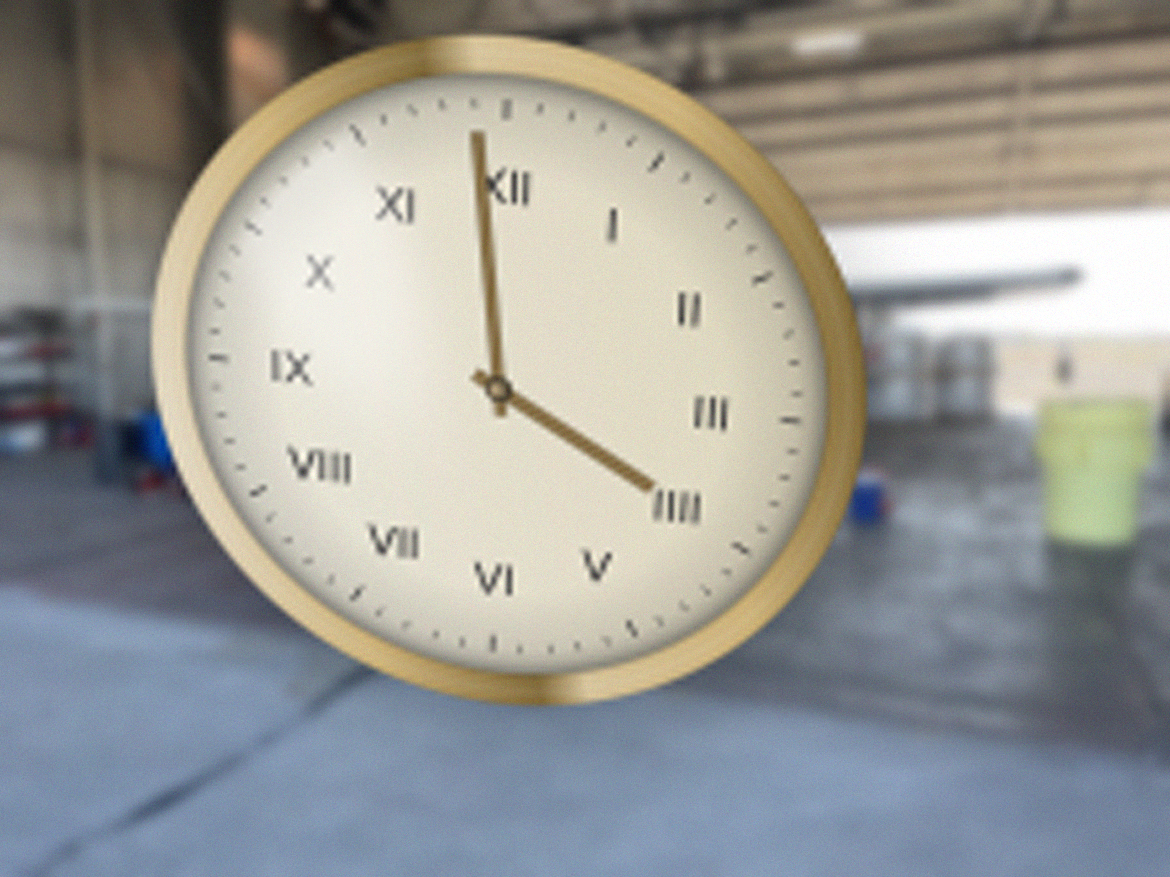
h=3 m=59
